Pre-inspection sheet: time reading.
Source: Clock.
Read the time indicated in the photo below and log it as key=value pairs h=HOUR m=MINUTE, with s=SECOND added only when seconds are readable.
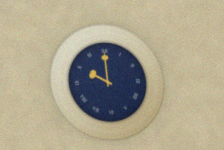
h=10 m=0
